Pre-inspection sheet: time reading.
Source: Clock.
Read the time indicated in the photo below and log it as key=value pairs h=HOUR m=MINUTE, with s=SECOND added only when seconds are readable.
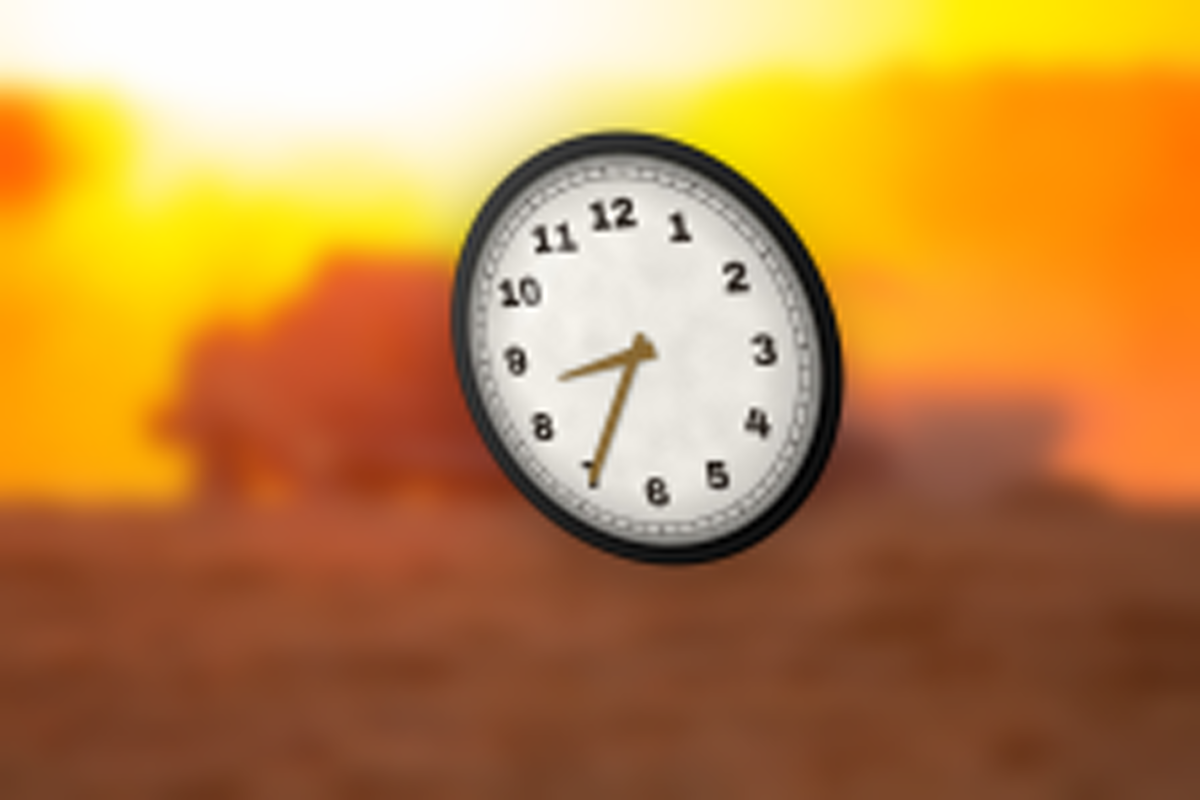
h=8 m=35
